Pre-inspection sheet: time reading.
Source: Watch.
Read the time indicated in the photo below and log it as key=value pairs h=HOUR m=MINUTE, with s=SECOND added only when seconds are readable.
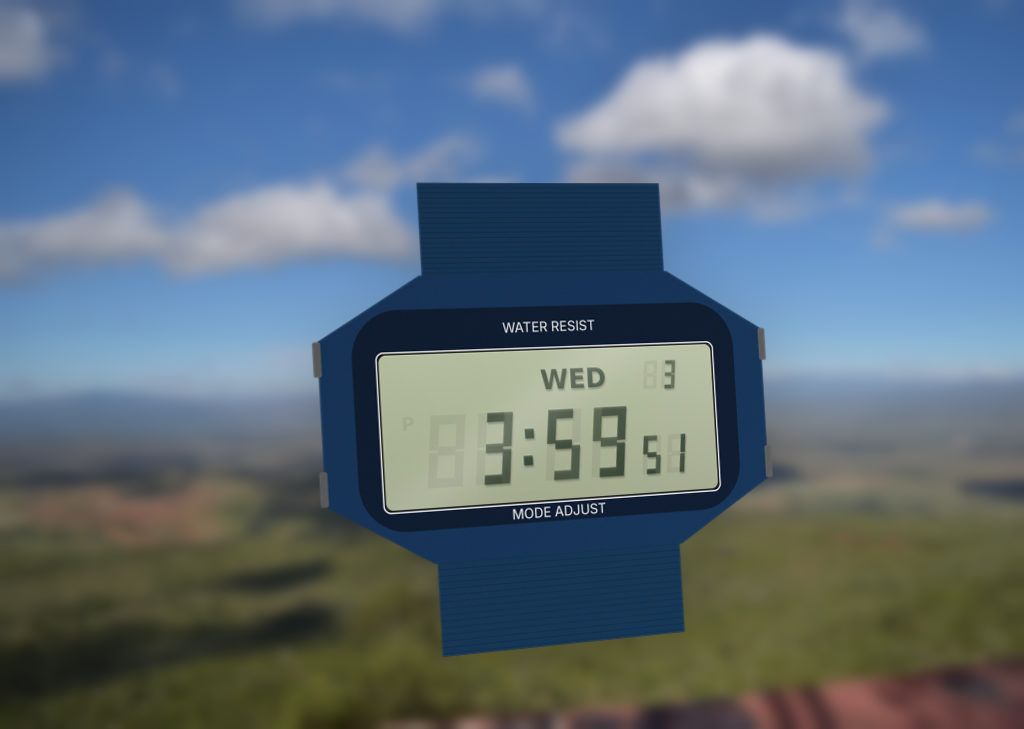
h=3 m=59 s=51
